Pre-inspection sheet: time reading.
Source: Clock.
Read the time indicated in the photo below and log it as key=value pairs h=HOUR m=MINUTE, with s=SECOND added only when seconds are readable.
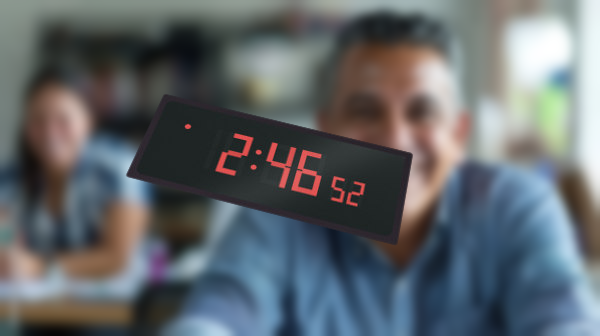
h=2 m=46 s=52
